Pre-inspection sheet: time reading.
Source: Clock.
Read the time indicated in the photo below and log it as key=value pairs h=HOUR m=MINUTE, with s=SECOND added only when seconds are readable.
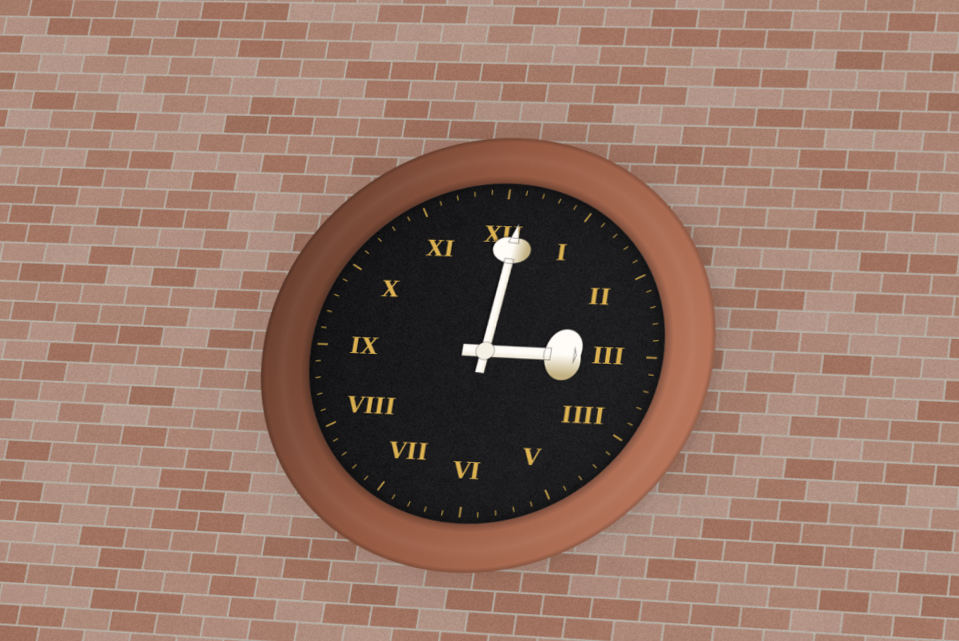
h=3 m=1
